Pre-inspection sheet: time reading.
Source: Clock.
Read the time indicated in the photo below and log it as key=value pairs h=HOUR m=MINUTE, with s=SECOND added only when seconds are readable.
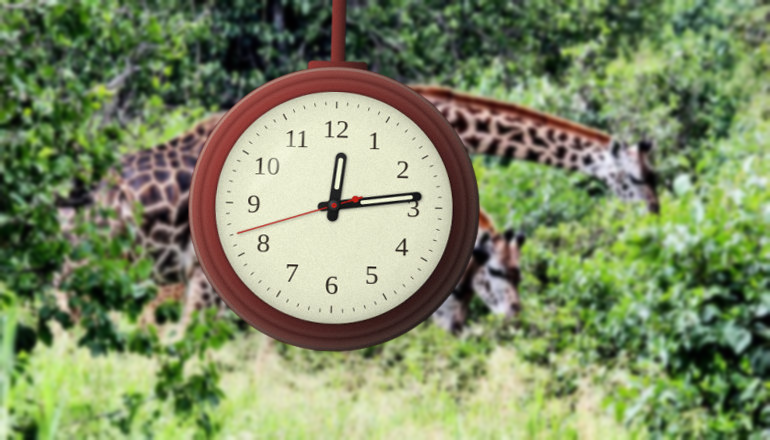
h=12 m=13 s=42
